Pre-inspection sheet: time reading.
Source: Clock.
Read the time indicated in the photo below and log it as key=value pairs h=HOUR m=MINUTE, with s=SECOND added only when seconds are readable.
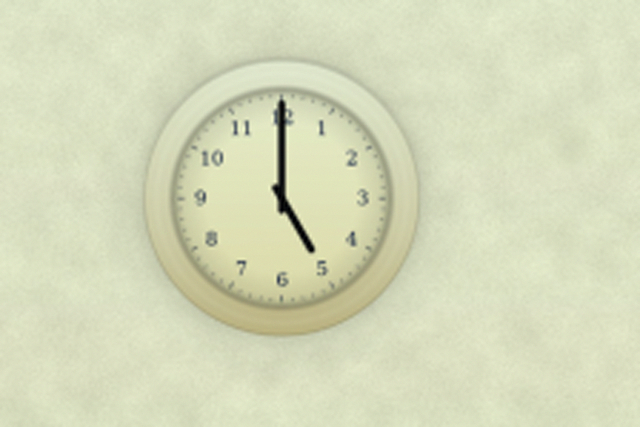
h=5 m=0
